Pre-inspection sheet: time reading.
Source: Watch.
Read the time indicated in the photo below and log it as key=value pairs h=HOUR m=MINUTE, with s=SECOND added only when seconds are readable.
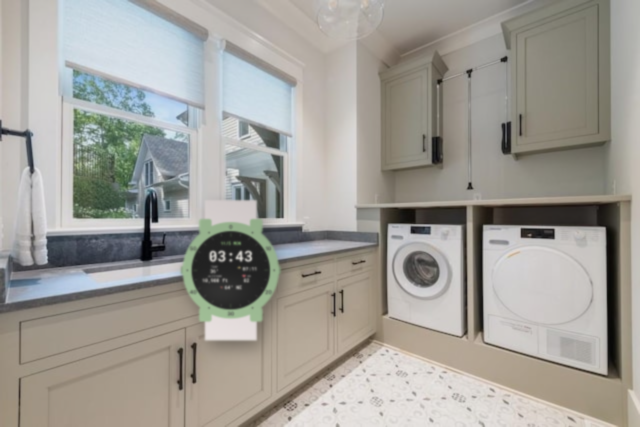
h=3 m=43
